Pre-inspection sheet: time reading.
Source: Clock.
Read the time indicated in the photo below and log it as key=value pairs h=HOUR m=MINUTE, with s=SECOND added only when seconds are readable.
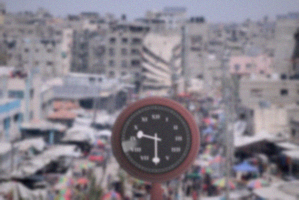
h=9 m=30
